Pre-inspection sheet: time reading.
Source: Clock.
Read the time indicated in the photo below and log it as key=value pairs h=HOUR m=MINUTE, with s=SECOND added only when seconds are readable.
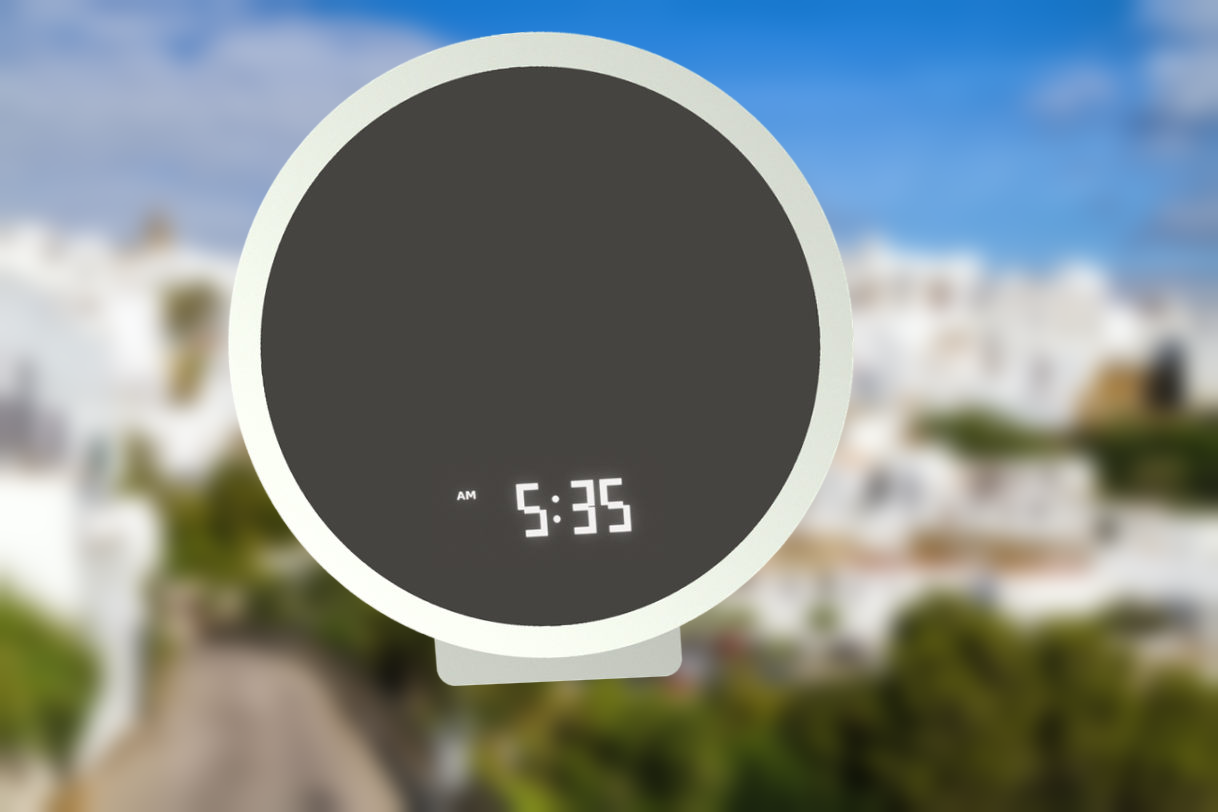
h=5 m=35
